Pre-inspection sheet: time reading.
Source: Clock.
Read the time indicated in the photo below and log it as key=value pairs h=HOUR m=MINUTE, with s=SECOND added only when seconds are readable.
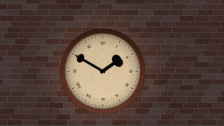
h=1 m=50
